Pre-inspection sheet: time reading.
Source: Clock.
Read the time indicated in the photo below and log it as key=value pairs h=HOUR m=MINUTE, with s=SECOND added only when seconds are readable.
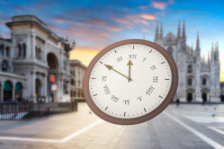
h=11 m=50
